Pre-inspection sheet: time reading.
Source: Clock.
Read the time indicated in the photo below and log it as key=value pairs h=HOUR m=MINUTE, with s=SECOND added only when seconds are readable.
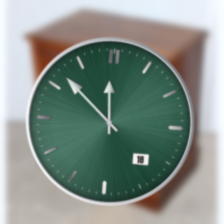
h=11 m=52
